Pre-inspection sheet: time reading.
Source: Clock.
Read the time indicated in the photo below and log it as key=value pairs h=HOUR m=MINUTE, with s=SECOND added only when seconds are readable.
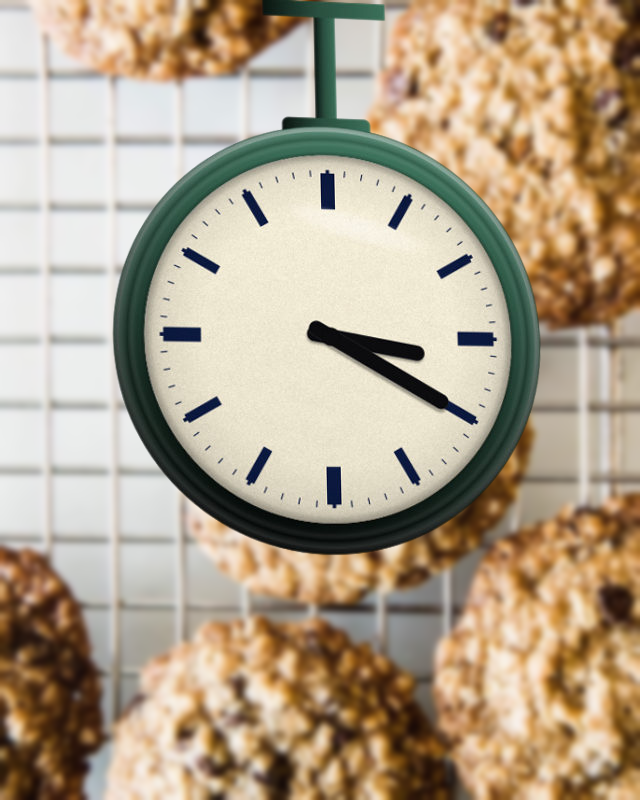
h=3 m=20
